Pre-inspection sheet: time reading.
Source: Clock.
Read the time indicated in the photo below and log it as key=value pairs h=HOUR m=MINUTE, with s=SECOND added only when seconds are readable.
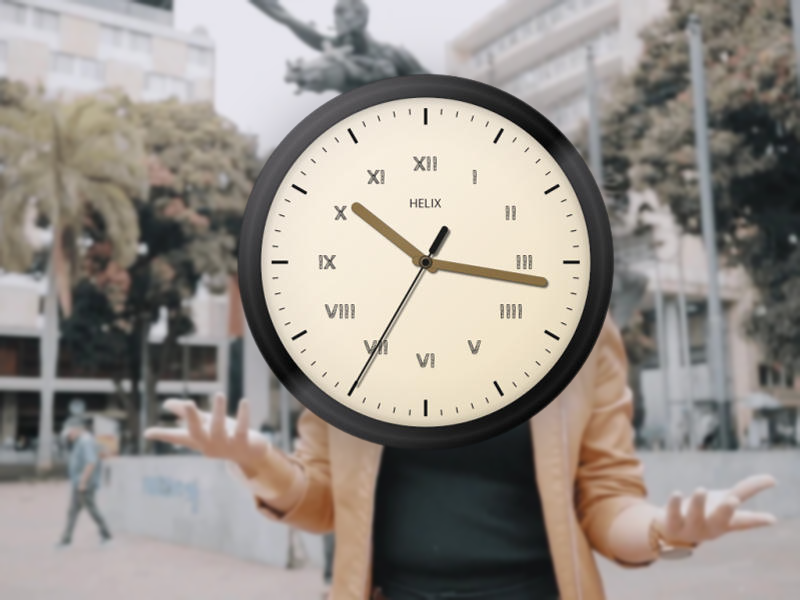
h=10 m=16 s=35
